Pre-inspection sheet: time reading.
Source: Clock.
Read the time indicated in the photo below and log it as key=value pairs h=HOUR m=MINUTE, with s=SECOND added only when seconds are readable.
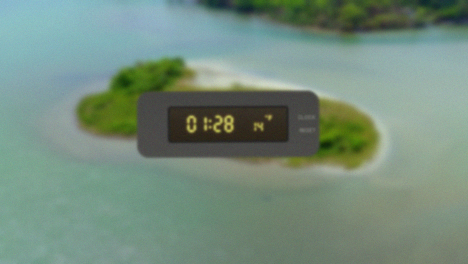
h=1 m=28
